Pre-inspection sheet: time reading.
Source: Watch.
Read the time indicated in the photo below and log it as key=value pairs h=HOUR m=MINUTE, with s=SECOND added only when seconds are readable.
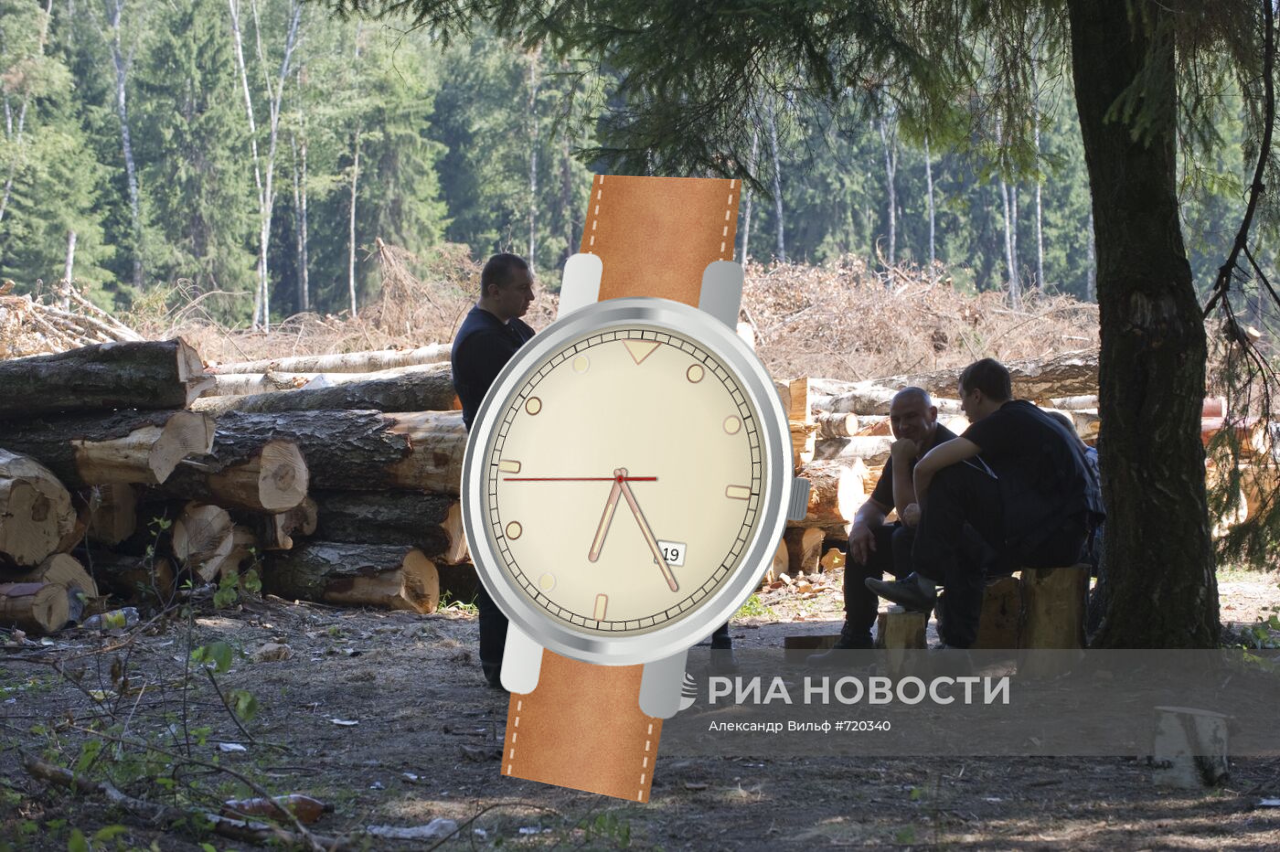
h=6 m=23 s=44
